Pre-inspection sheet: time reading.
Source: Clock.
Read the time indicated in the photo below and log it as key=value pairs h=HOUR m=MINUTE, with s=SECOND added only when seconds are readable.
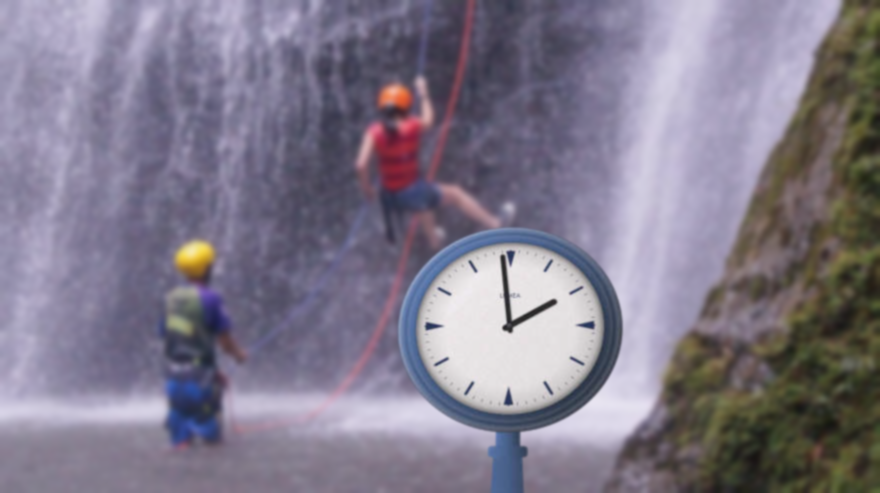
h=1 m=59
